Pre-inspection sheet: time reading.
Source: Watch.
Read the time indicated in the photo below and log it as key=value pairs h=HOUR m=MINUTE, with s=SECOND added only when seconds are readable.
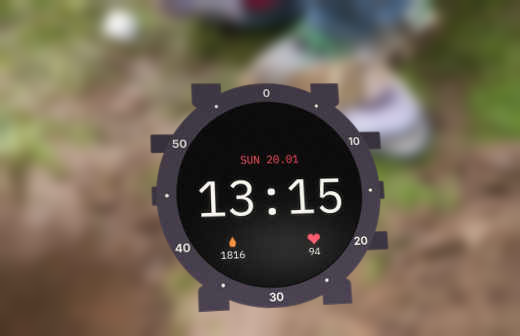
h=13 m=15
